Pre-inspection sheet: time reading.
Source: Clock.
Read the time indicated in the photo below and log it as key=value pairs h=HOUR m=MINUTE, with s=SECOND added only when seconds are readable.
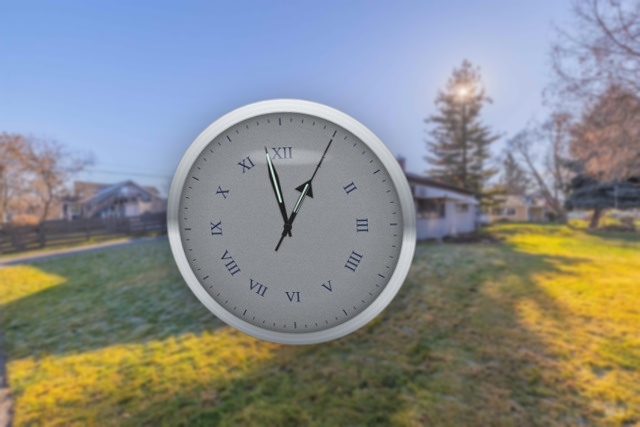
h=12 m=58 s=5
